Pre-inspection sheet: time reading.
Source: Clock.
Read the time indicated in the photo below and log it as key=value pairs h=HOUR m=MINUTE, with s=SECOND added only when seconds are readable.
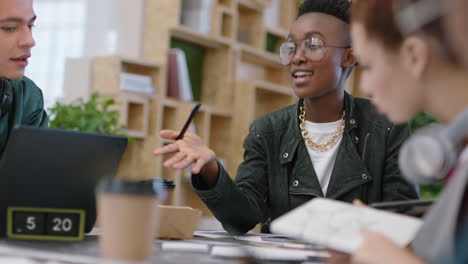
h=5 m=20
